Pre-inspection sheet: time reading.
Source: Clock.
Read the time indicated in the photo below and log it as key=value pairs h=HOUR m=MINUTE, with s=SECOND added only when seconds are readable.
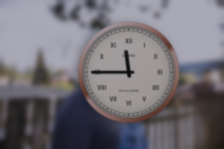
h=11 m=45
